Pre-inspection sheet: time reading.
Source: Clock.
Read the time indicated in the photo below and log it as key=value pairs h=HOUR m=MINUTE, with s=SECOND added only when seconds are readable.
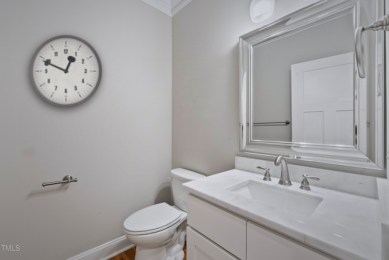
h=12 m=49
